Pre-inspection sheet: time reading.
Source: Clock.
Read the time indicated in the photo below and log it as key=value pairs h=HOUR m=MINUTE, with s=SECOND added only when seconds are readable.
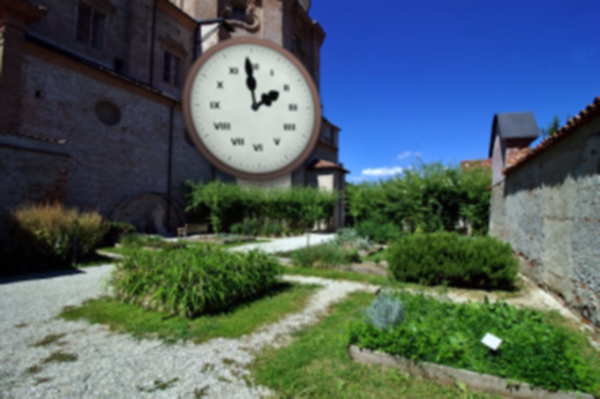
h=1 m=59
